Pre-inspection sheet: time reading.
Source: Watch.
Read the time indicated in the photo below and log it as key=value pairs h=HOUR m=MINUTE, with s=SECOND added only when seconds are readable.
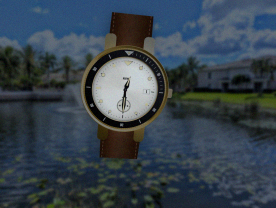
h=12 m=30
